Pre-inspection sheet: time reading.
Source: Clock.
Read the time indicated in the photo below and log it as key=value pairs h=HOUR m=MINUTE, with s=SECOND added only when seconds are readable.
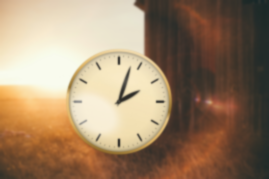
h=2 m=3
